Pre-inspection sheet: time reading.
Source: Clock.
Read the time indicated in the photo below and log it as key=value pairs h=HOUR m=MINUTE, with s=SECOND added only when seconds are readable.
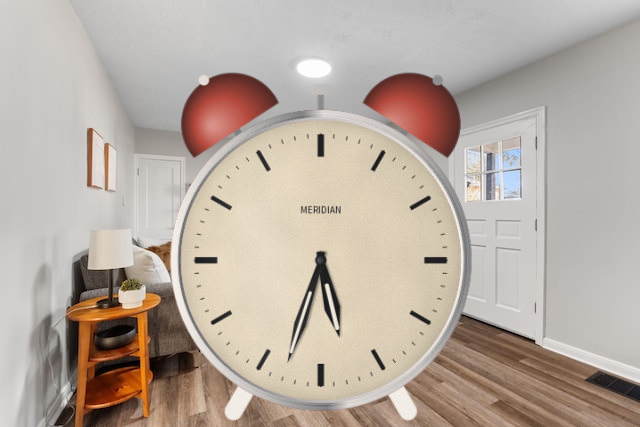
h=5 m=33
